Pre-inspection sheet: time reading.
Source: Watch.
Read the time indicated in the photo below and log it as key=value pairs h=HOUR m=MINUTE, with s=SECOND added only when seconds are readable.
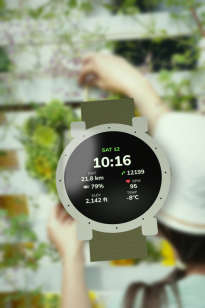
h=10 m=16
